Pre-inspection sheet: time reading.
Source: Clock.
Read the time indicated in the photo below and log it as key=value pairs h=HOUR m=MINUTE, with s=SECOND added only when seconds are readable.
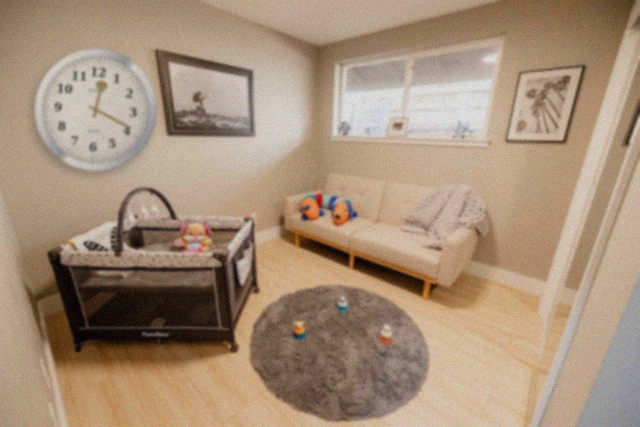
h=12 m=19
